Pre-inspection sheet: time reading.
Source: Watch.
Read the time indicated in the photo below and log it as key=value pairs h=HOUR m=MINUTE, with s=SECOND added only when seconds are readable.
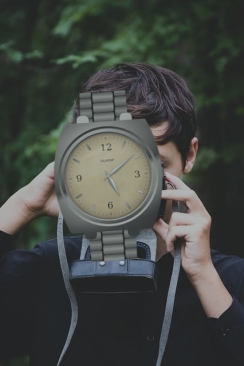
h=5 m=9
